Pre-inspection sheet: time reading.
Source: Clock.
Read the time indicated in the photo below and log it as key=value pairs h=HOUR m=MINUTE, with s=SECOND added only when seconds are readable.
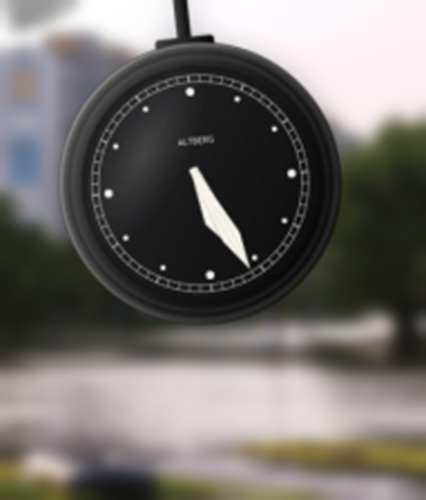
h=5 m=26
